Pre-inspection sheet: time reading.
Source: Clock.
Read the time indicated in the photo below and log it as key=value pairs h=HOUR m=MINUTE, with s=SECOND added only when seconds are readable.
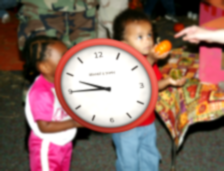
h=9 m=45
